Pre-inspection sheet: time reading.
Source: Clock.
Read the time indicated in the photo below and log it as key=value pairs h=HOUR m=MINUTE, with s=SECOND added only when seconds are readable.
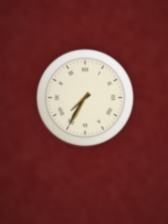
h=7 m=35
